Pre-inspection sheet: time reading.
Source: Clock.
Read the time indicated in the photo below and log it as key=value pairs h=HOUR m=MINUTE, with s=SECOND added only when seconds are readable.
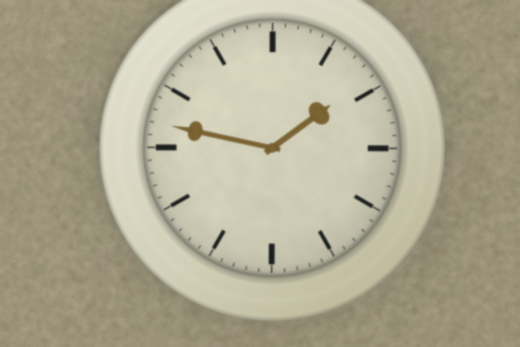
h=1 m=47
